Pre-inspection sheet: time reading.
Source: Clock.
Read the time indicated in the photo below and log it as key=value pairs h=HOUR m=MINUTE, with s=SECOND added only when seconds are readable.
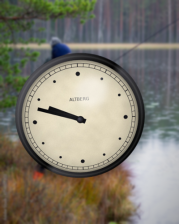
h=9 m=48
